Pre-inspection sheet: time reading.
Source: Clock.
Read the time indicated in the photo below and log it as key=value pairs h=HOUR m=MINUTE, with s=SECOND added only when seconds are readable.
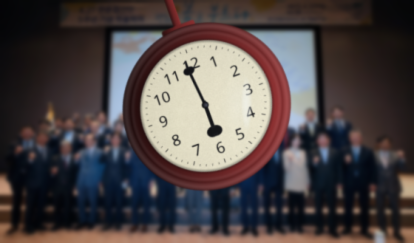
h=5 m=59
